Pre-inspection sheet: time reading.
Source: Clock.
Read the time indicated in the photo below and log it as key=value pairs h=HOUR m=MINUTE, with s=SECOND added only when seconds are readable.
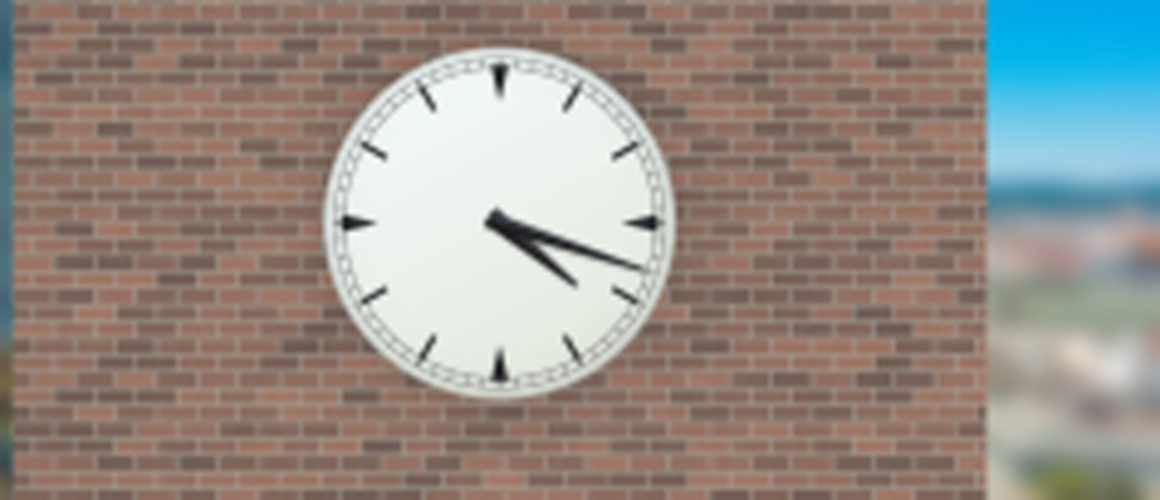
h=4 m=18
